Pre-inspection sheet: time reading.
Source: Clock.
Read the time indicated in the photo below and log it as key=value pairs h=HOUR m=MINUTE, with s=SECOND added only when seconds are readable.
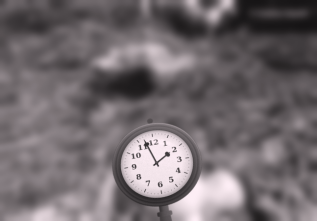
h=1 m=57
